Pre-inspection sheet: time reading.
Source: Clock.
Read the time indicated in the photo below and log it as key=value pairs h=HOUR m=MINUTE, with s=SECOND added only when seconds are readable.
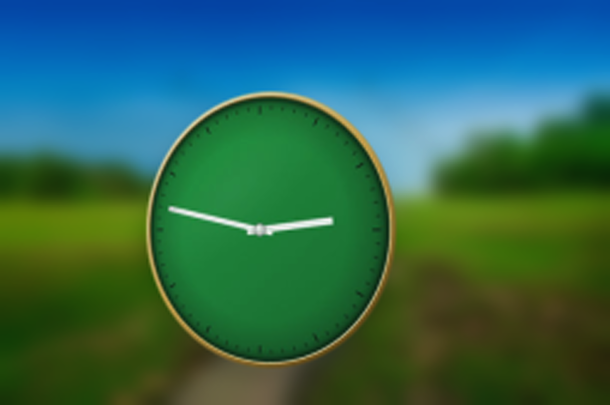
h=2 m=47
